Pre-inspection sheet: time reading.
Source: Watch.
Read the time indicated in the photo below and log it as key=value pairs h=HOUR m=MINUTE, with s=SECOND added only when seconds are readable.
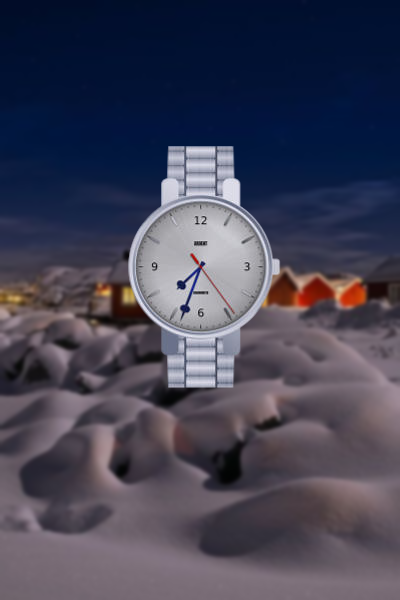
h=7 m=33 s=24
